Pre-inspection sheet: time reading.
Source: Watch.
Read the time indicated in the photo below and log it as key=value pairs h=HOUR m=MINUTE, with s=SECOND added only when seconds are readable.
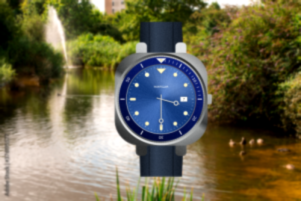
h=3 m=30
